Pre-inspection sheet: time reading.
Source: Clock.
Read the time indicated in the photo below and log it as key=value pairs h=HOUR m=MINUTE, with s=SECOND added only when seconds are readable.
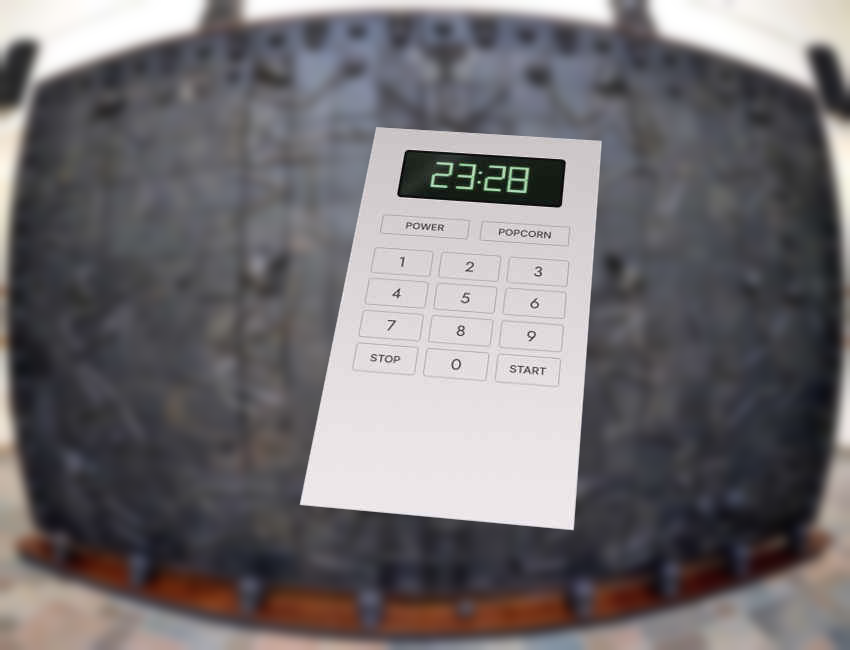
h=23 m=28
